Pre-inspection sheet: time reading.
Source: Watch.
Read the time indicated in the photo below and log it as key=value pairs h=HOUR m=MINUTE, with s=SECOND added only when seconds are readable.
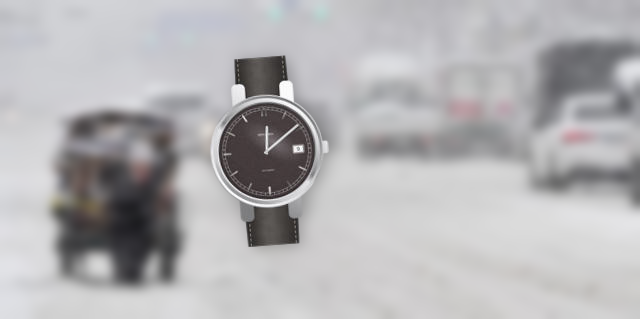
h=12 m=9
